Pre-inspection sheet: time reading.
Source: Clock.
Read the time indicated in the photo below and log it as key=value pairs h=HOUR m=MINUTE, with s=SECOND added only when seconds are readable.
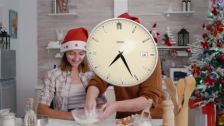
h=7 m=26
